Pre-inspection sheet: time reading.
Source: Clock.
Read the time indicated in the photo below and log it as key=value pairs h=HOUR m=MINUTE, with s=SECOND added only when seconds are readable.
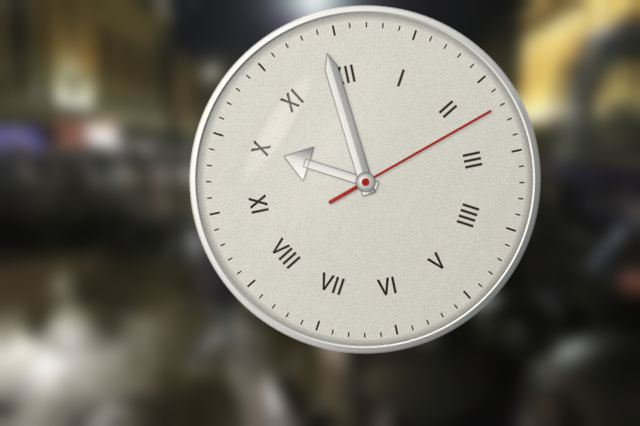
h=9 m=59 s=12
